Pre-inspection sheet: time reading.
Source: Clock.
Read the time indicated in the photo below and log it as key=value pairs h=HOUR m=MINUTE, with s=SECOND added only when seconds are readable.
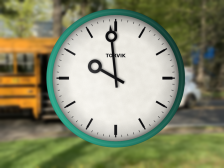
h=9 m=59
